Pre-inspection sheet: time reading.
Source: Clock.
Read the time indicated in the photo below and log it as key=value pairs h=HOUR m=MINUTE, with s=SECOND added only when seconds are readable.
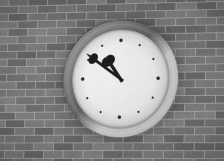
h=10 m=51
